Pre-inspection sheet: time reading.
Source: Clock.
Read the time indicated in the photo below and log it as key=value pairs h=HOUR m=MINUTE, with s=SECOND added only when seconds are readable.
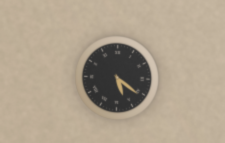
h=5 m=21
